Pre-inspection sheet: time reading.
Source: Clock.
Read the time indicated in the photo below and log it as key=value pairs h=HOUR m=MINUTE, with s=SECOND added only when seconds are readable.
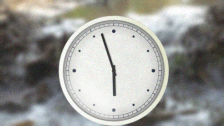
h=5 m=57
